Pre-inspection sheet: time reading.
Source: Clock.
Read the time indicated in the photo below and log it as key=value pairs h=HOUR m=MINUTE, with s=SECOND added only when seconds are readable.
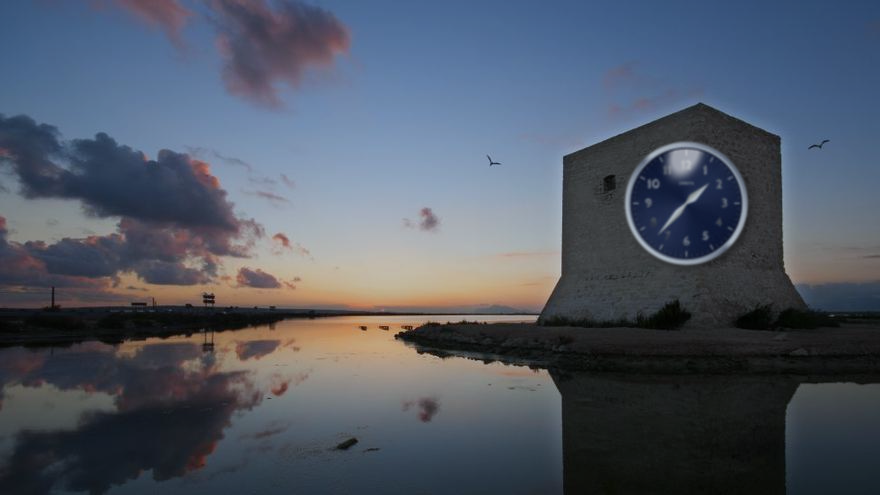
h=1 m=37
